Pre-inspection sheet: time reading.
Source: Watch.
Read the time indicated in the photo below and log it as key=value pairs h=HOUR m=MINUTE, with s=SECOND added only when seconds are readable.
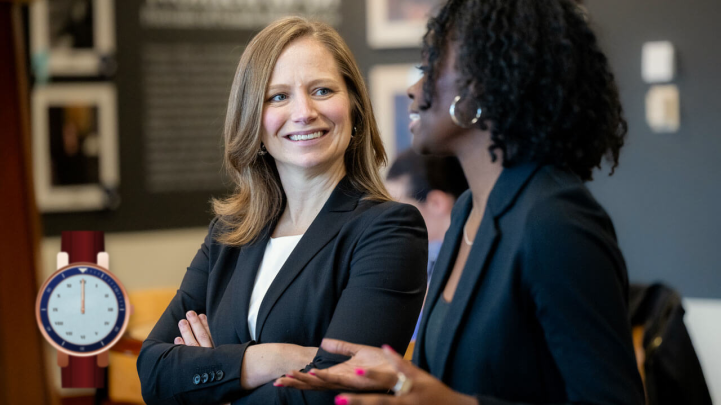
h=12 m=0
